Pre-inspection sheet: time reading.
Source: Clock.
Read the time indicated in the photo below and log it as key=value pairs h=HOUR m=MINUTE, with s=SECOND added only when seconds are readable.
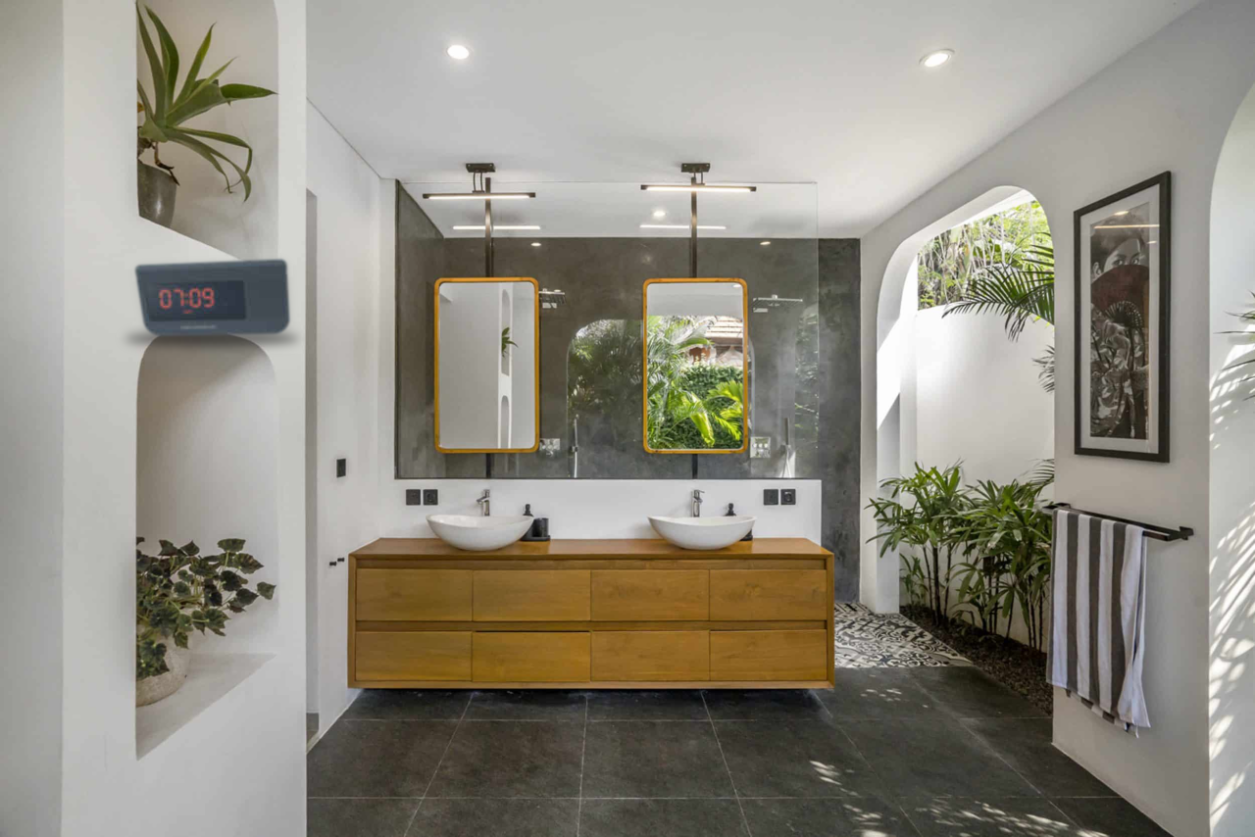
h=7 m=9
